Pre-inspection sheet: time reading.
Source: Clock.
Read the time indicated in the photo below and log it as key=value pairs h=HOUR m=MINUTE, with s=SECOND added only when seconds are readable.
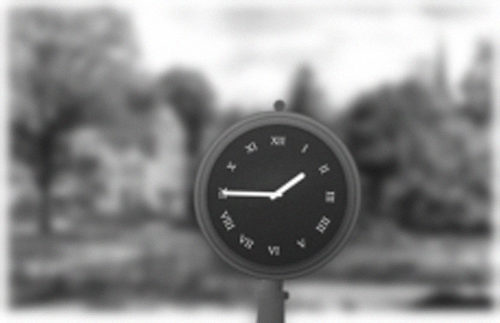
h=1 m=45
